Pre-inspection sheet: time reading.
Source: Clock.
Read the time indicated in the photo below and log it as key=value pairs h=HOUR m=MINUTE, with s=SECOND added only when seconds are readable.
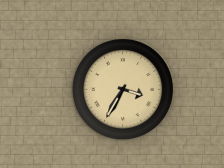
h=3 m=35
